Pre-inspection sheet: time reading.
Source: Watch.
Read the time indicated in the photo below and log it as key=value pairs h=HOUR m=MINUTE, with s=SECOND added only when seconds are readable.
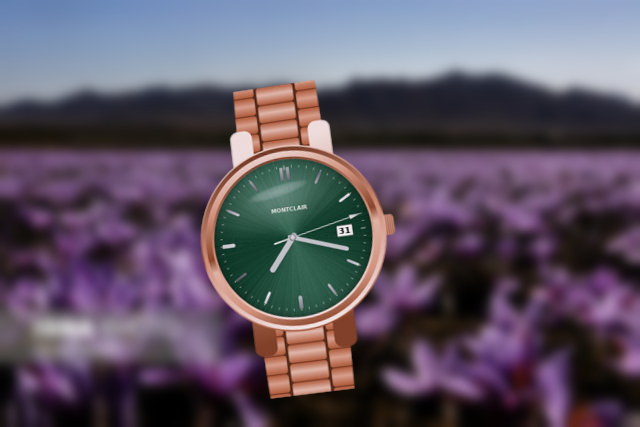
h=7 m=18 s=13
